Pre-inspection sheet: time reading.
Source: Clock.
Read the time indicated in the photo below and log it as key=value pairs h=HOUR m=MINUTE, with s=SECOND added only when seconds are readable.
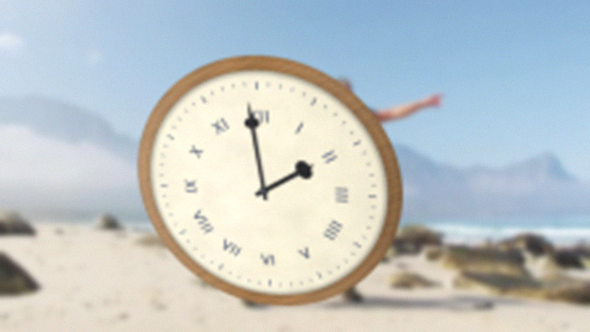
h=1 m=59
